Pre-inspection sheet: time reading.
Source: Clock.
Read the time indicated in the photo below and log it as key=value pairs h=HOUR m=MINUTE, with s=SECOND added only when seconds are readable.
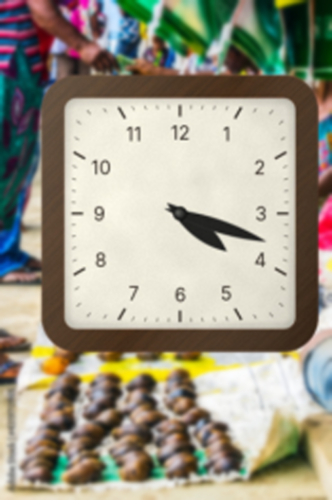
h=4 m=18
